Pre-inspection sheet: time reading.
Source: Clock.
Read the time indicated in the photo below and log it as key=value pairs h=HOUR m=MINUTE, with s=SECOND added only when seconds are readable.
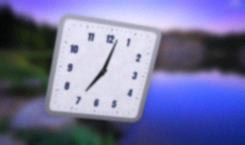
h=7 m=2
